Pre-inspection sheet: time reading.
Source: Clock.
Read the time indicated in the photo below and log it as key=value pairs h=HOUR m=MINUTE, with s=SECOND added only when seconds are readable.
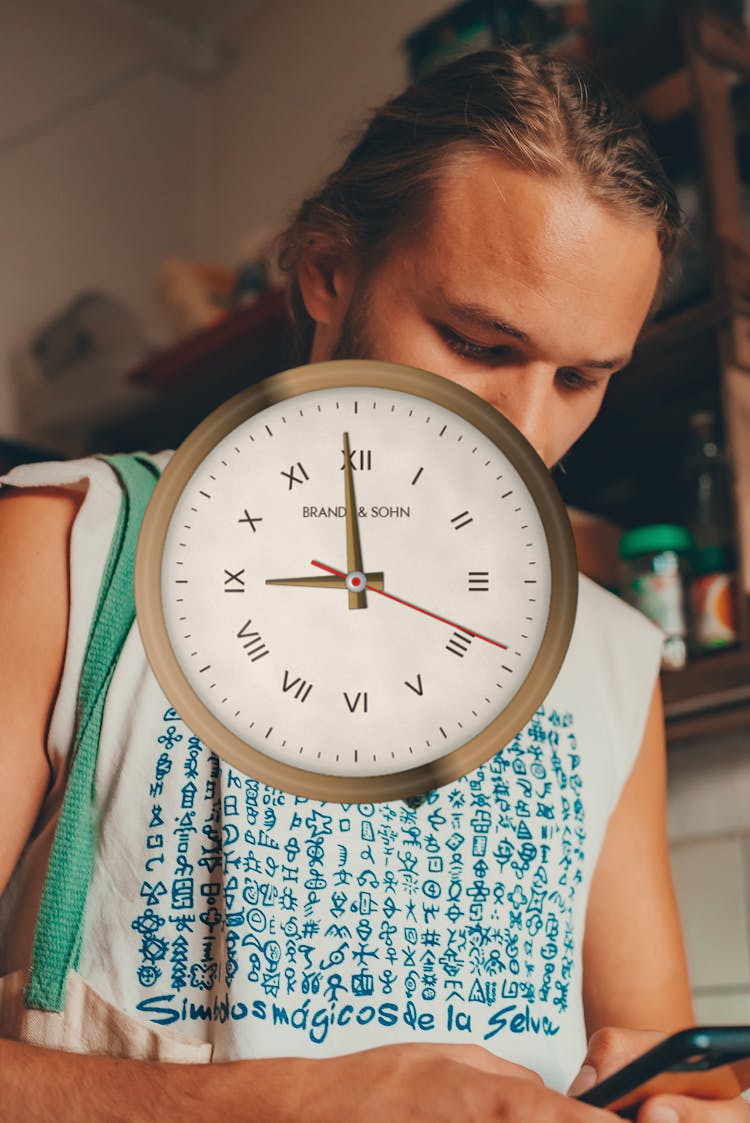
h=8 m=59 s=19
